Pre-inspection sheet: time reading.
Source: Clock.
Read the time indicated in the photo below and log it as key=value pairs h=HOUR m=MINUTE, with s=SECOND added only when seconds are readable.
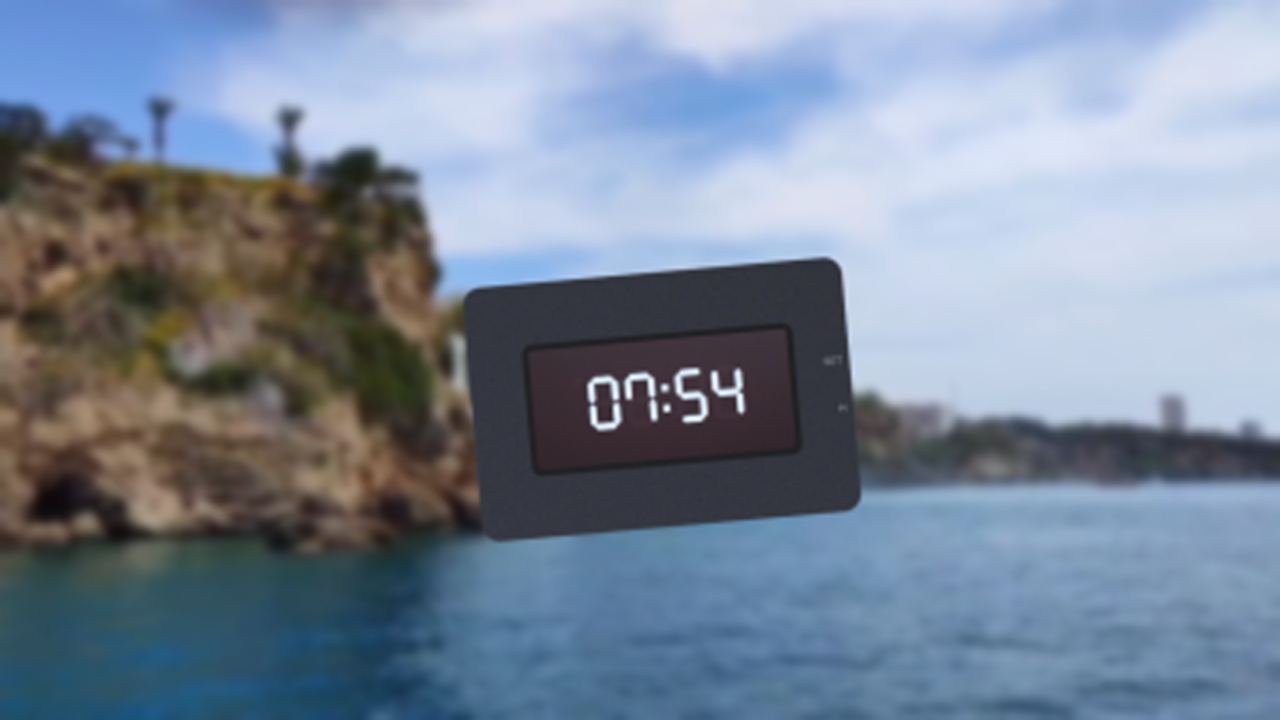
h=7 m=54
